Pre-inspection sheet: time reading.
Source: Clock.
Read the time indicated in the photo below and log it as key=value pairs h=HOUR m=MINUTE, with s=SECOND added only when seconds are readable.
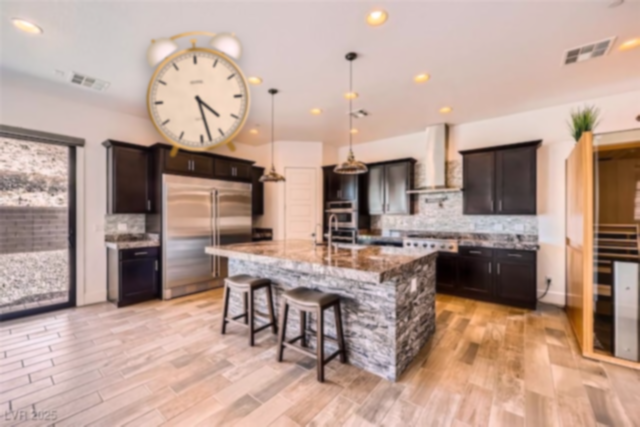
h=4 m=28
